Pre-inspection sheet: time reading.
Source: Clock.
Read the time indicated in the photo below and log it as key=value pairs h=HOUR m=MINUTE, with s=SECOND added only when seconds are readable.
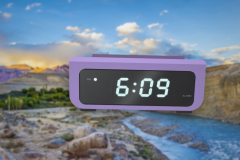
h=6 m=9
